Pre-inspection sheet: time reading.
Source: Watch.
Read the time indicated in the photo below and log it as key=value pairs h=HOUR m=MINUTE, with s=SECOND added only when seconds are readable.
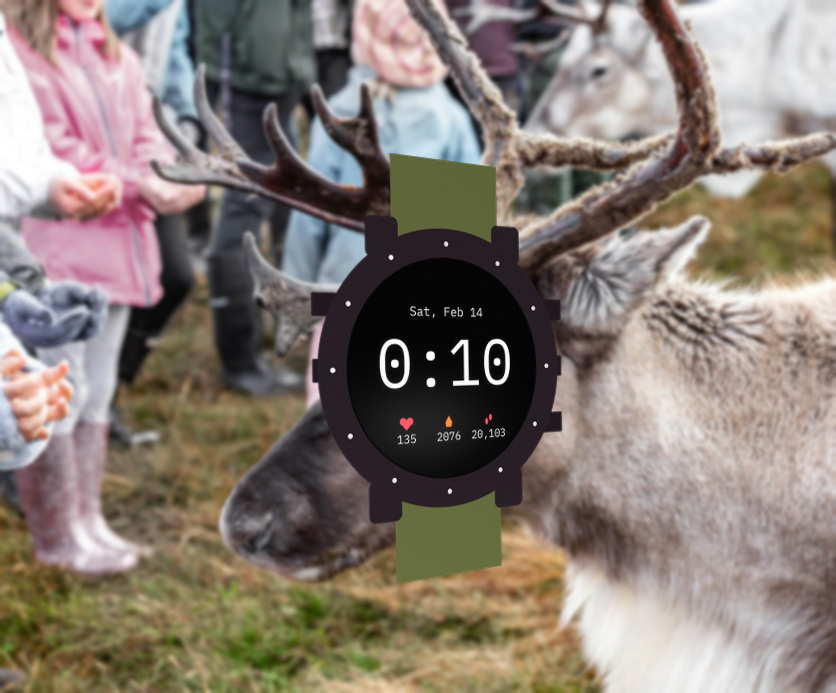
h=0 m=10
